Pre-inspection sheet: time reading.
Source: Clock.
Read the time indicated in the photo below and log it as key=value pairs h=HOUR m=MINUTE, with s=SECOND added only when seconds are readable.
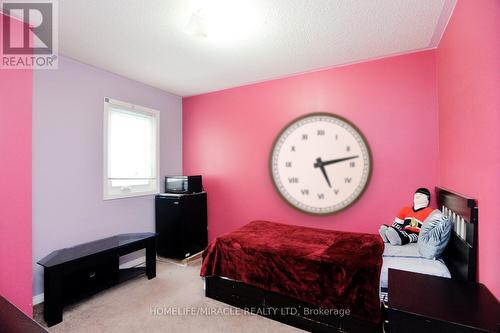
h=5 m=13
